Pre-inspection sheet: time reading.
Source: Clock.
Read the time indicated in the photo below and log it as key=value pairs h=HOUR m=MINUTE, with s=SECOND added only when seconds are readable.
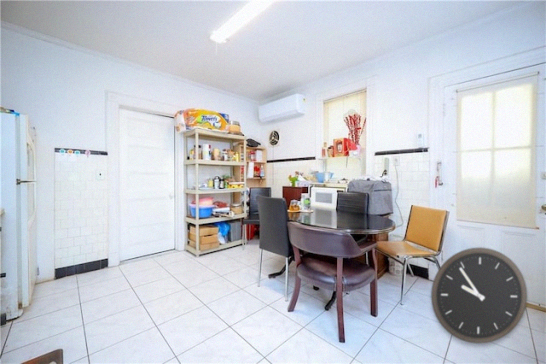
h=9 m=54
